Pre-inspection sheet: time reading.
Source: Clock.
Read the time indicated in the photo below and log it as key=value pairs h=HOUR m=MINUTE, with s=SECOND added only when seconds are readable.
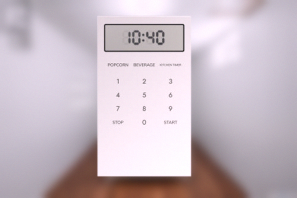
h=10 m=40
